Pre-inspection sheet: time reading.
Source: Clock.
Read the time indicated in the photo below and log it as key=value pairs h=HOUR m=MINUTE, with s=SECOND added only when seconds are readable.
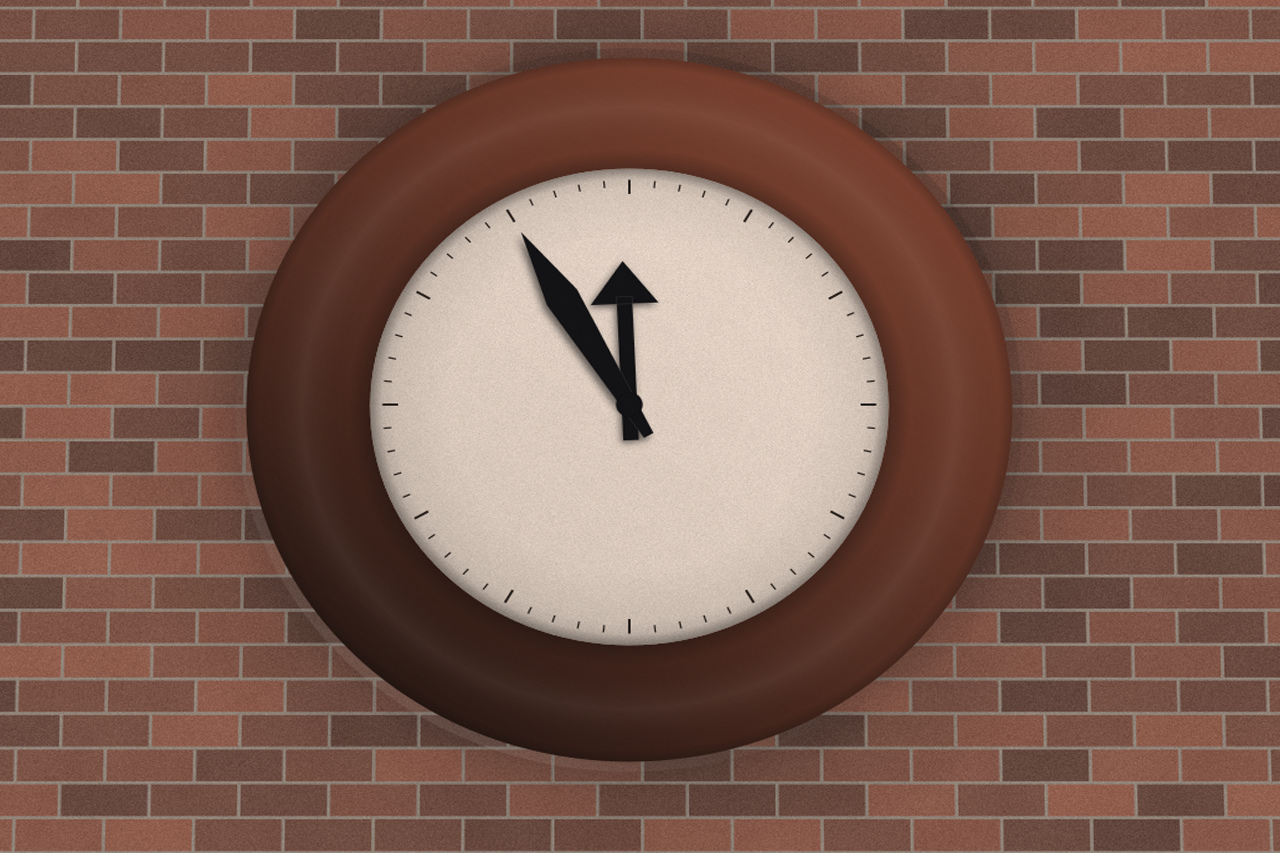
h=11 m=55
